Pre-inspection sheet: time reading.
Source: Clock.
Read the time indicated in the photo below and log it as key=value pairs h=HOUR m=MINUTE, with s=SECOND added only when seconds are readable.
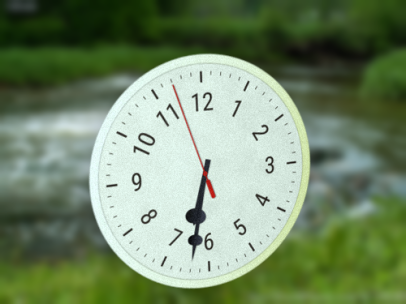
h=6 m=31 s=57
